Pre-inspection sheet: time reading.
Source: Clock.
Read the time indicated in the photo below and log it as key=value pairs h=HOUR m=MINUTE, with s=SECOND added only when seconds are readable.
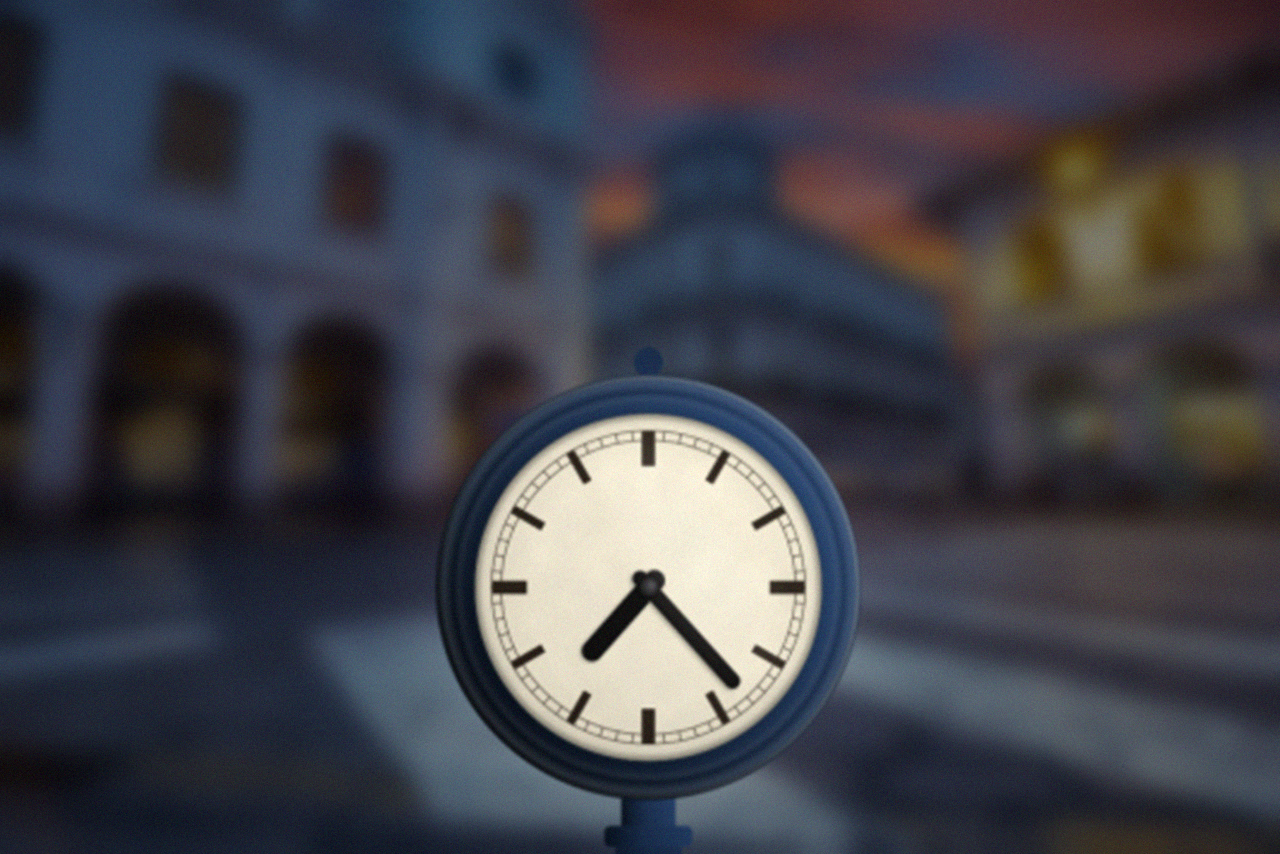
h=7 m=23
